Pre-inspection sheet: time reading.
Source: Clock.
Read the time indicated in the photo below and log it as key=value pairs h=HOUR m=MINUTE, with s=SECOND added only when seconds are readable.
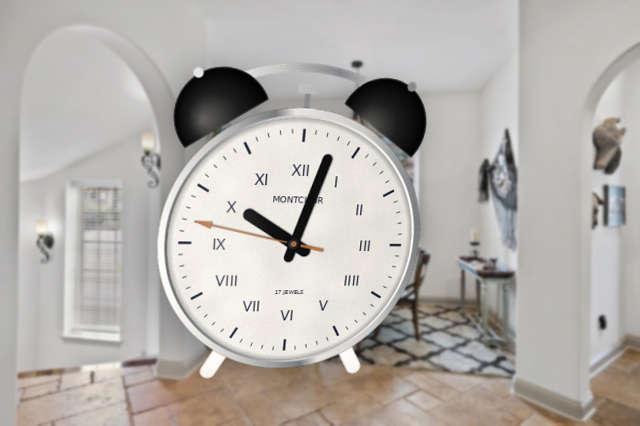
h=10 m=2 s=47
